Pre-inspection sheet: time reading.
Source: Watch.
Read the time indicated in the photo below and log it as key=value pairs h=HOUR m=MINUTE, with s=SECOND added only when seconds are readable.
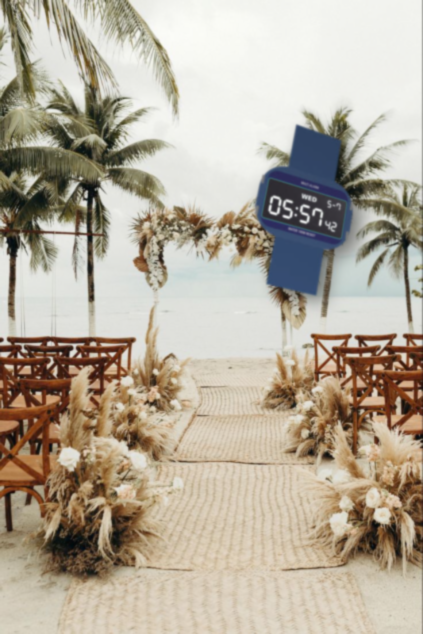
h=5 m=57
